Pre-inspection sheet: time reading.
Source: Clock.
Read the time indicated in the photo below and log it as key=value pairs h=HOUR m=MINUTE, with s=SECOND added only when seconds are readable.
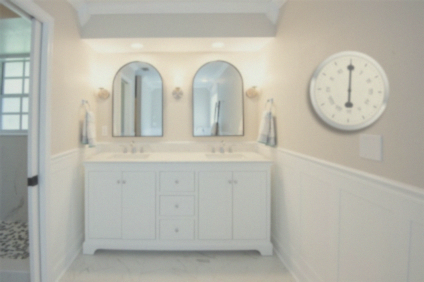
h=6 m=0
